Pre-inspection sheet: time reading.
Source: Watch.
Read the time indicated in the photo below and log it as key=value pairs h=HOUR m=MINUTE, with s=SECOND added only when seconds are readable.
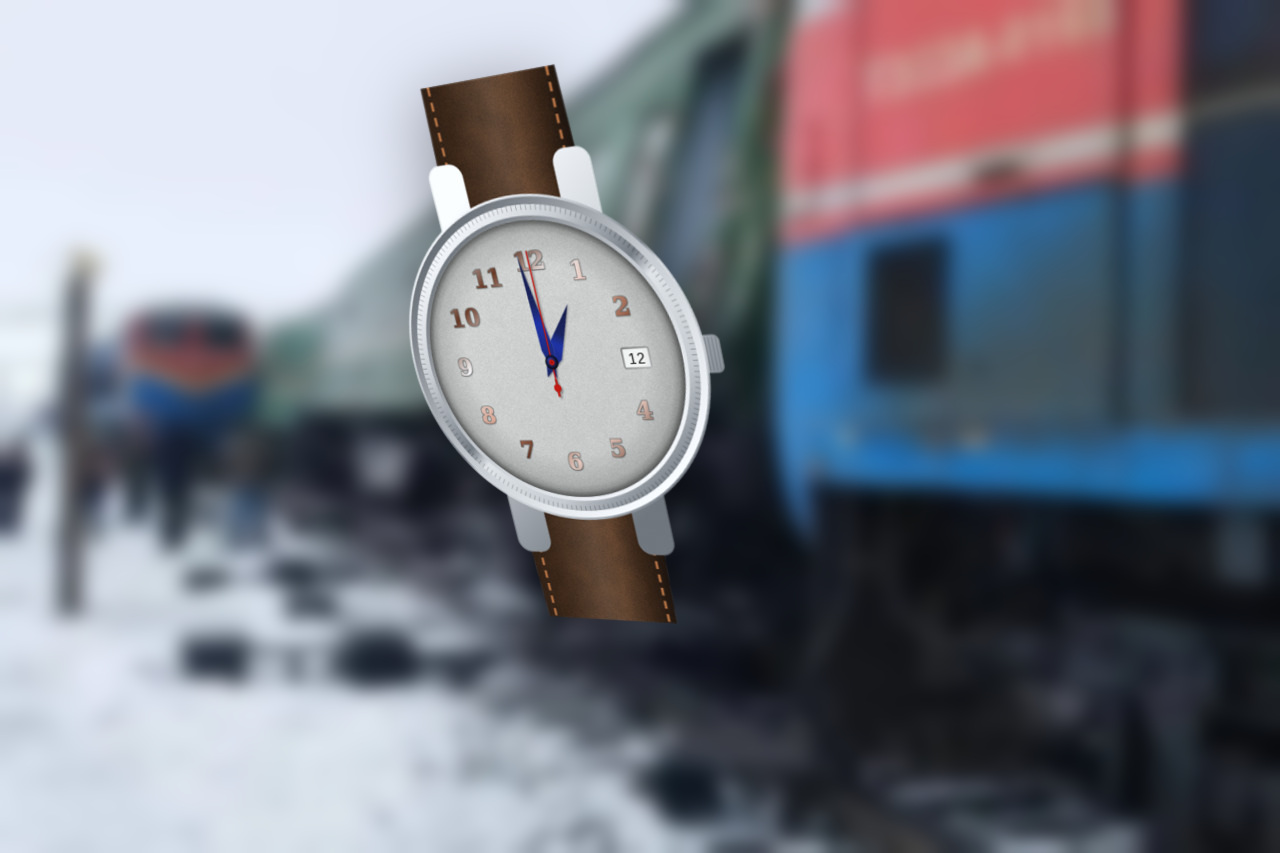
h=12 m=59 s=0
